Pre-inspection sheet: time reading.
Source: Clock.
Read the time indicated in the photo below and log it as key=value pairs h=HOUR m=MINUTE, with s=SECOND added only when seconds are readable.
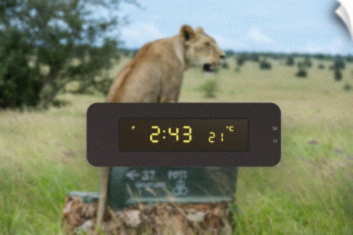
h=2 m=43
